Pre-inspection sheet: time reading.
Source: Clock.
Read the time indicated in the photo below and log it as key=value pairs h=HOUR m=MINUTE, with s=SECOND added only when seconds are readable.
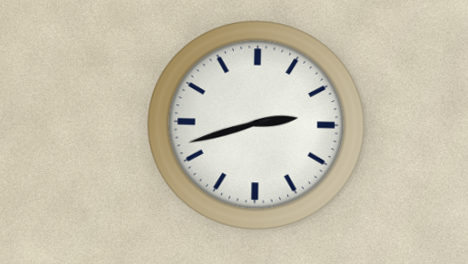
h=2 m=42
